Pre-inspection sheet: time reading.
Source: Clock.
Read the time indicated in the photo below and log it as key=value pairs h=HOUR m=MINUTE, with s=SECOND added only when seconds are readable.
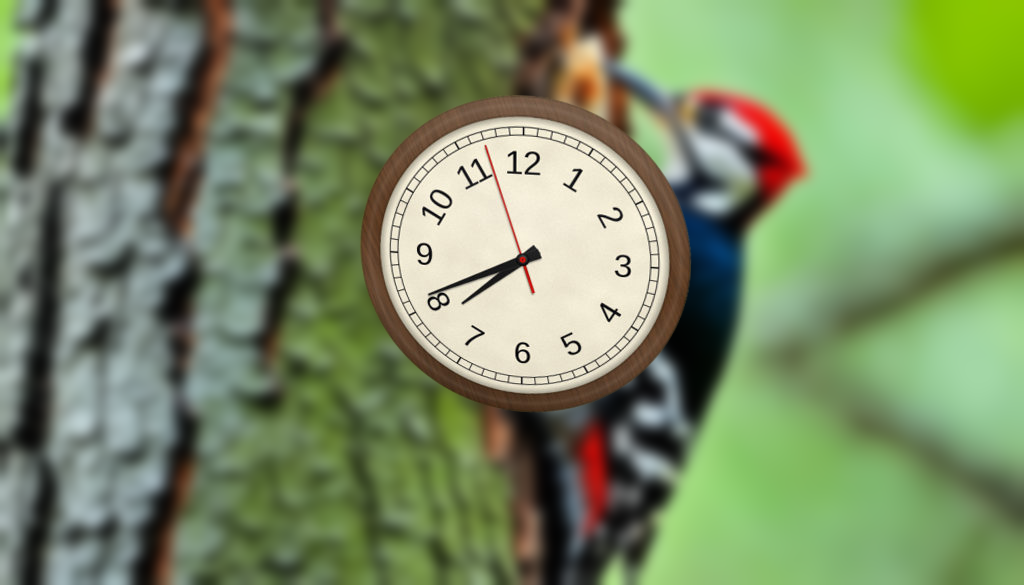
h=7 m=40 s=57
